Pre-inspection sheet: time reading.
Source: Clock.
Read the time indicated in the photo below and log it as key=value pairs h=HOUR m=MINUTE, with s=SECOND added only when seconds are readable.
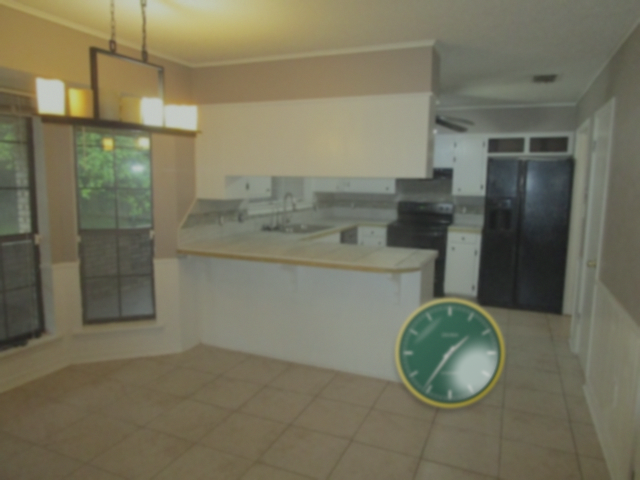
h=1 m=36
